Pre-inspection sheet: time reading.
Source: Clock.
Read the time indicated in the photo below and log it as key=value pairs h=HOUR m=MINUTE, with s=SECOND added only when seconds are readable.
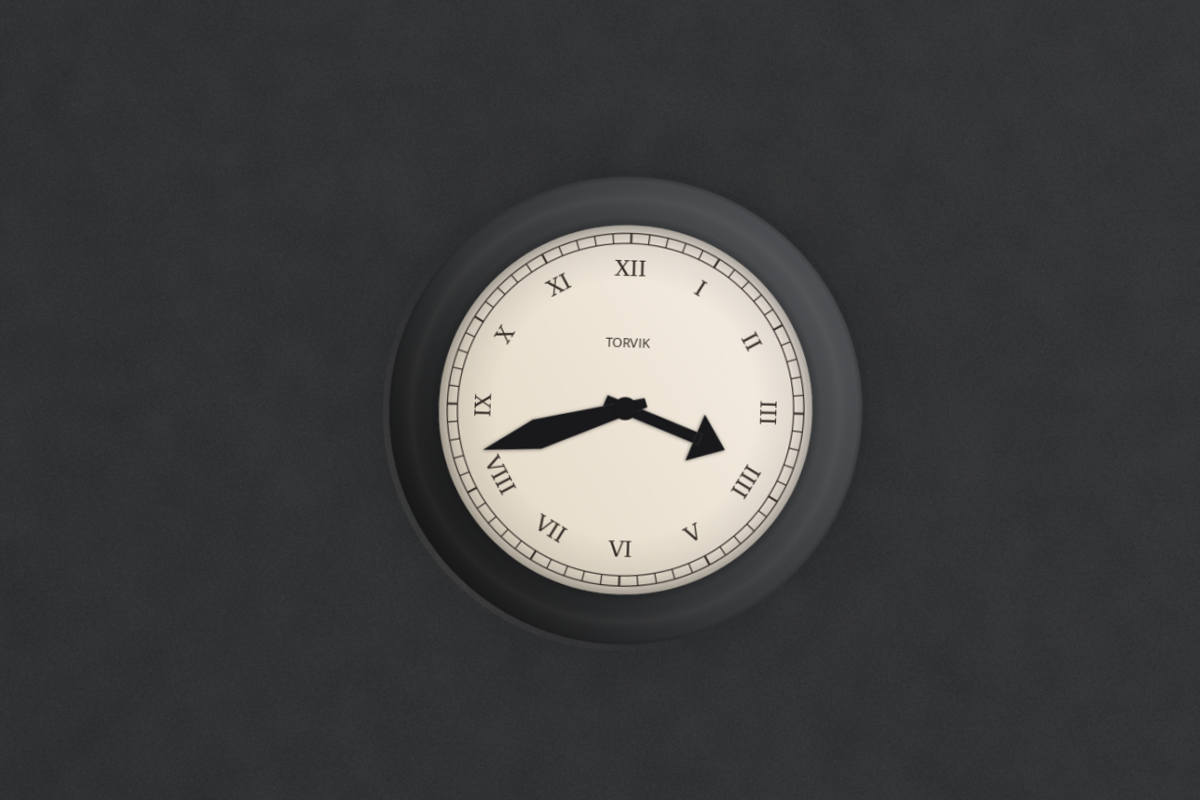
h=3 m=42
